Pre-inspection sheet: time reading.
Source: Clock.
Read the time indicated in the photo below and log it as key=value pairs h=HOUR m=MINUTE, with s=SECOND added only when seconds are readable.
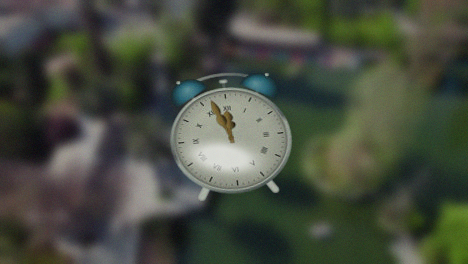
h=11 m=57
